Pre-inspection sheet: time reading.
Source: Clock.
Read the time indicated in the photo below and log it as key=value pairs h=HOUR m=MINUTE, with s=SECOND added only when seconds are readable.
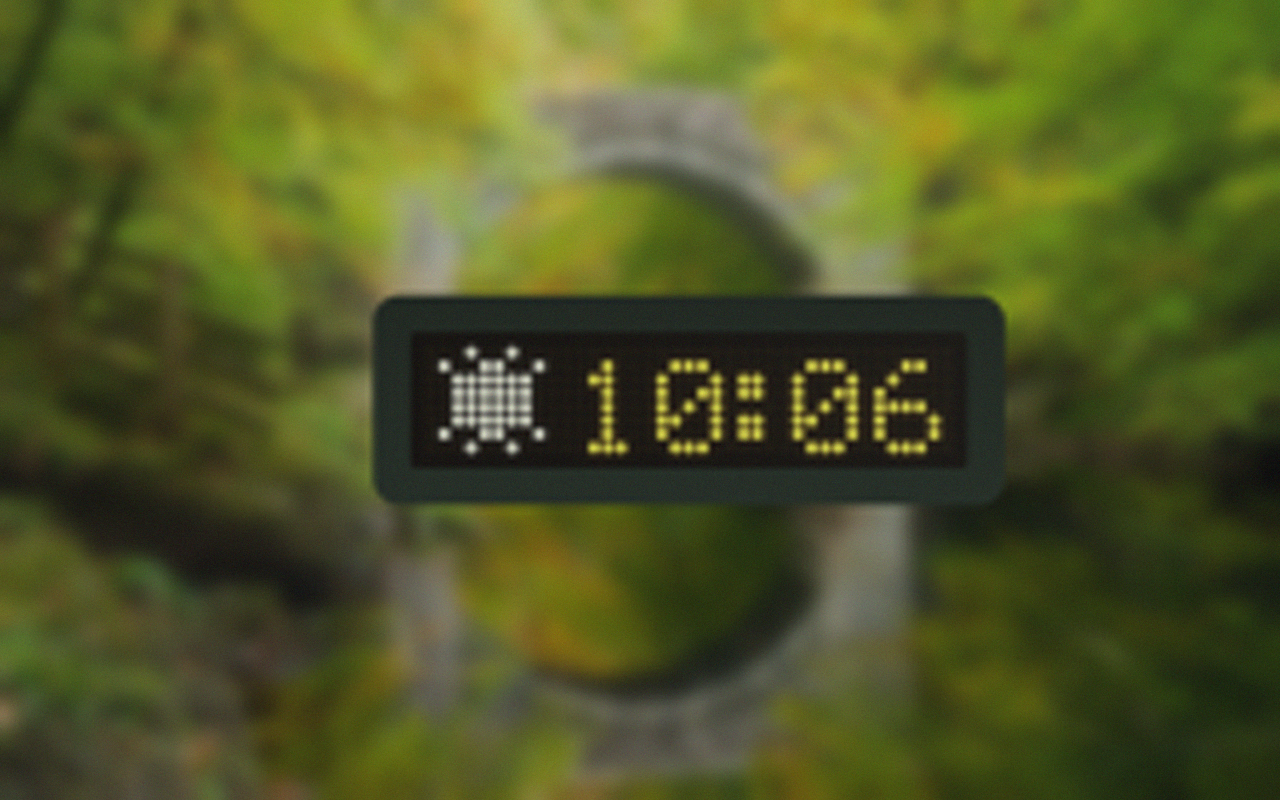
h=10 m=6
